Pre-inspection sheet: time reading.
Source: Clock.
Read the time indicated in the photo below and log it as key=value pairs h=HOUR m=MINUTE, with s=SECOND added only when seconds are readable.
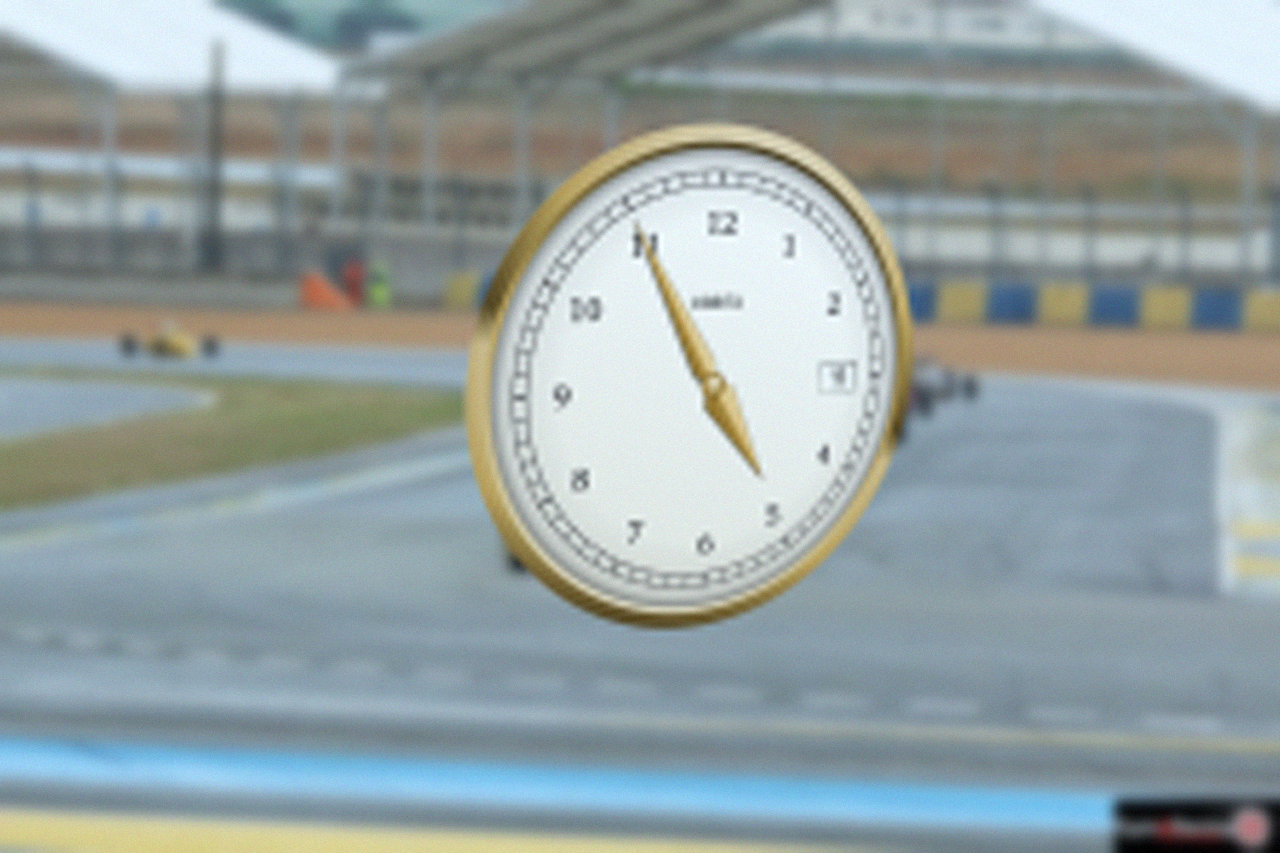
h=4 m=55
